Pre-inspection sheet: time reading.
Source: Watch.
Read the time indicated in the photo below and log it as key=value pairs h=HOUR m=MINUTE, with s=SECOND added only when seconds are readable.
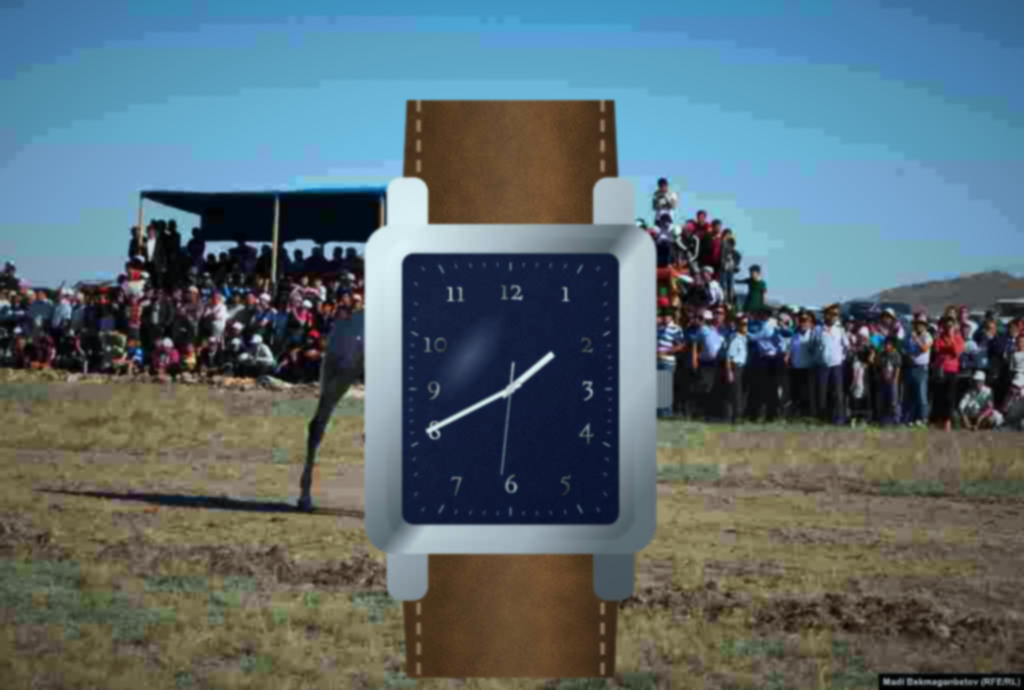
h=1 m=40 s=31
